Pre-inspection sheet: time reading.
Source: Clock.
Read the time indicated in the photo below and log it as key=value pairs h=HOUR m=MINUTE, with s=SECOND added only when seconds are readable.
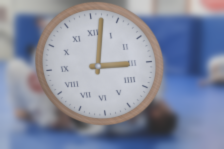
h=3 m=2
